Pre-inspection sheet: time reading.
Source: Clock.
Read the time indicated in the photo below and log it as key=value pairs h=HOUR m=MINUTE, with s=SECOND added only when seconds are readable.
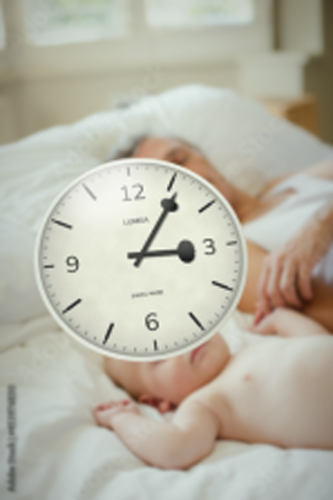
h=3 m=6
